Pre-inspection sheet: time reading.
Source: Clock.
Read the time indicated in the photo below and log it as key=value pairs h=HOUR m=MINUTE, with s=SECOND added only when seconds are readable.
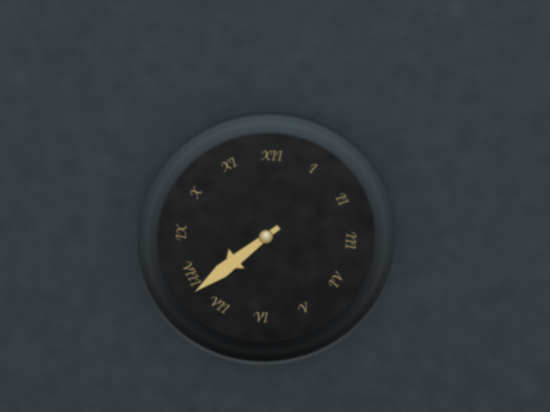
h=7 m=38
